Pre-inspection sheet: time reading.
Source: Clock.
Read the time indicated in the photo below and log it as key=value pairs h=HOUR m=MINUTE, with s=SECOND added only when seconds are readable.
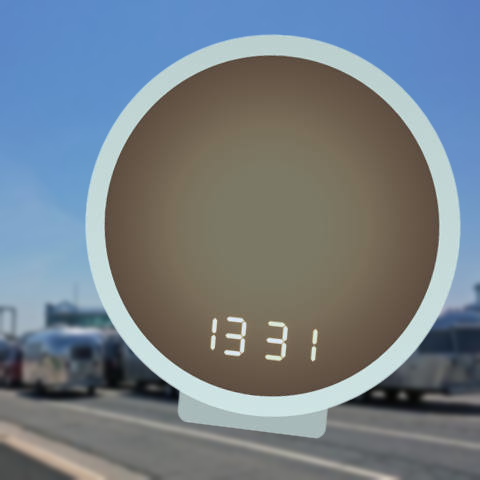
h=13 m=31
